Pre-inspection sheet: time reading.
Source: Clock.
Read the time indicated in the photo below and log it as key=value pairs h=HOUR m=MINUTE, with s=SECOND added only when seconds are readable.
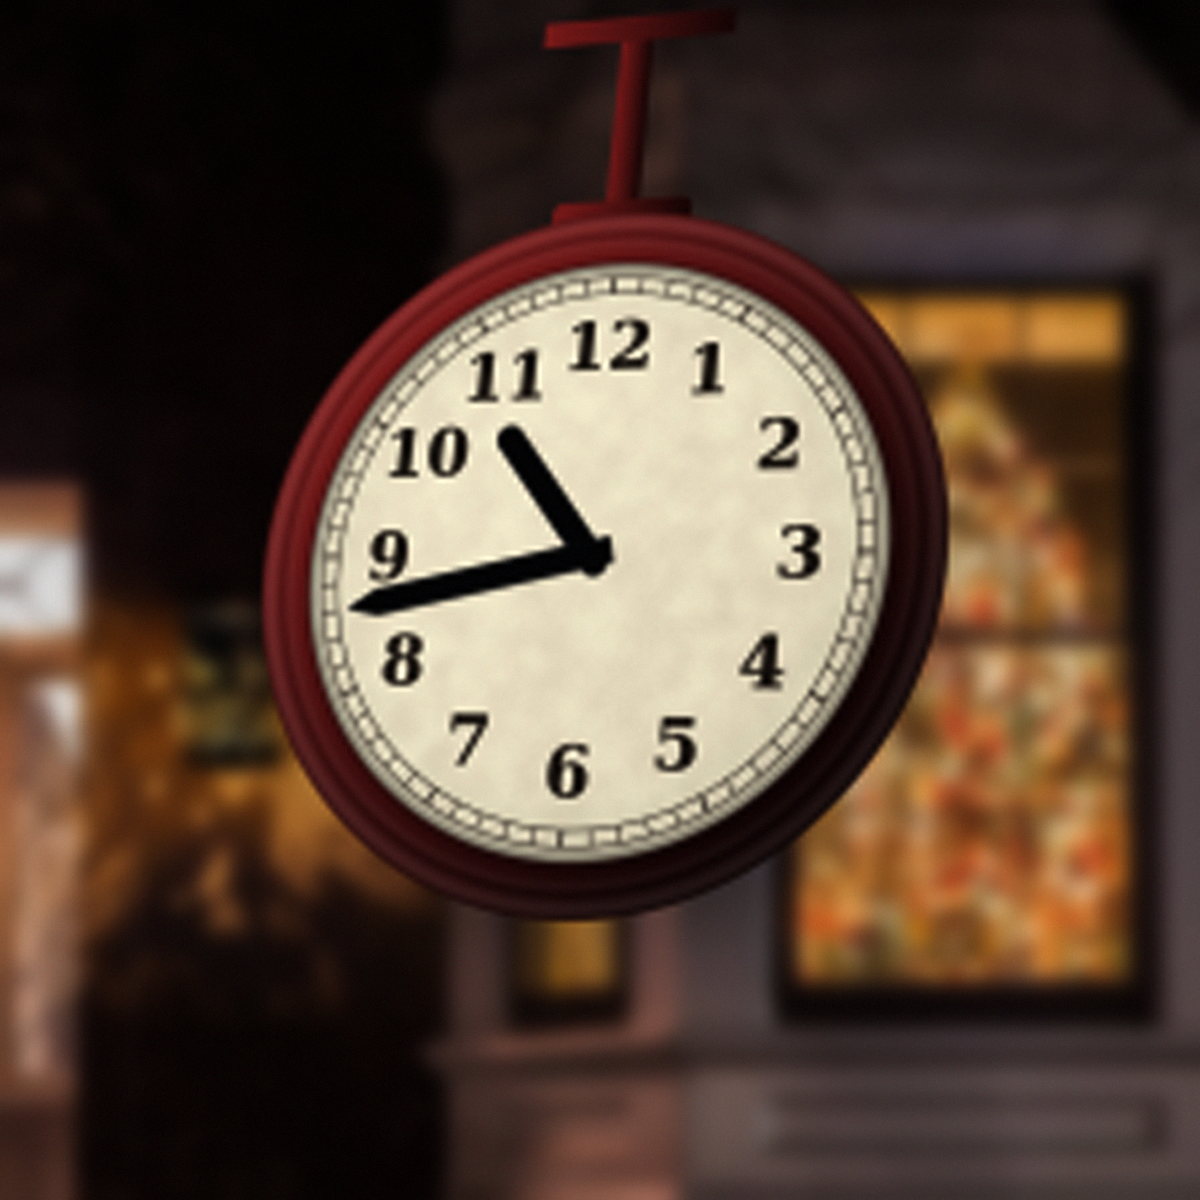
h=10 m=43
